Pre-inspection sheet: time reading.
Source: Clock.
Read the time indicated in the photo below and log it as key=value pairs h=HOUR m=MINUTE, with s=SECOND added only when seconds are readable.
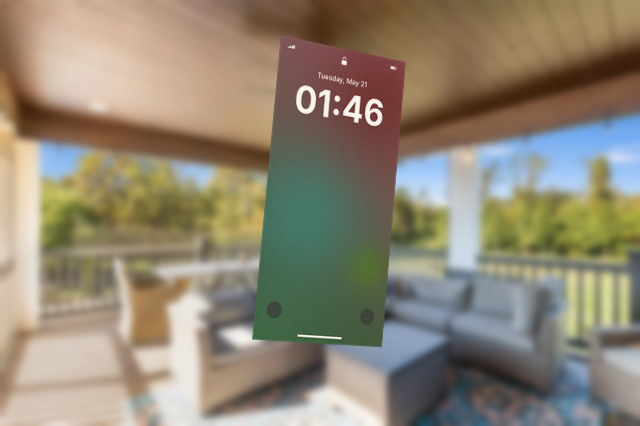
h=1 m=46
